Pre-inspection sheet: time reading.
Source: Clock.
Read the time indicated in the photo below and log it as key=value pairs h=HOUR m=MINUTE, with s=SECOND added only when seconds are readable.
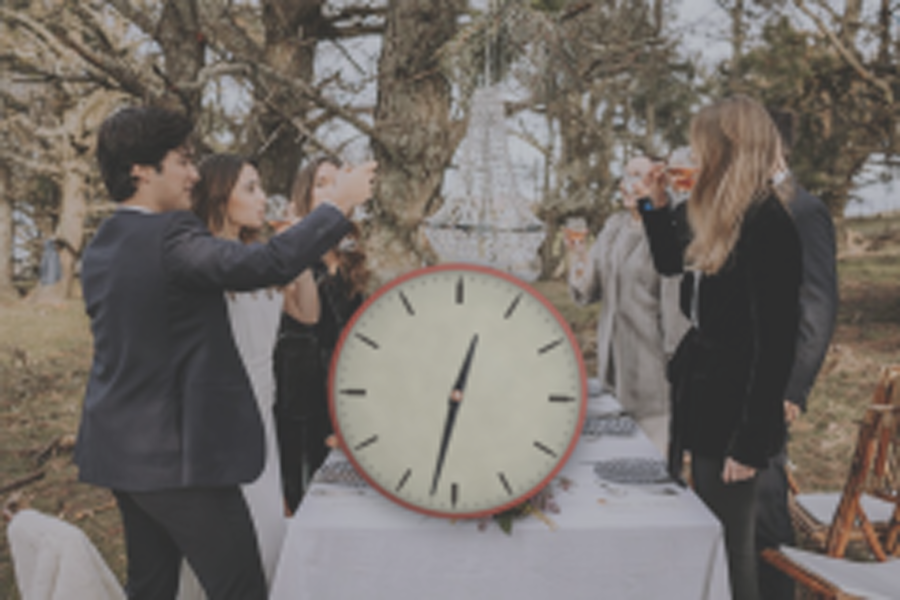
h=12 m=32
